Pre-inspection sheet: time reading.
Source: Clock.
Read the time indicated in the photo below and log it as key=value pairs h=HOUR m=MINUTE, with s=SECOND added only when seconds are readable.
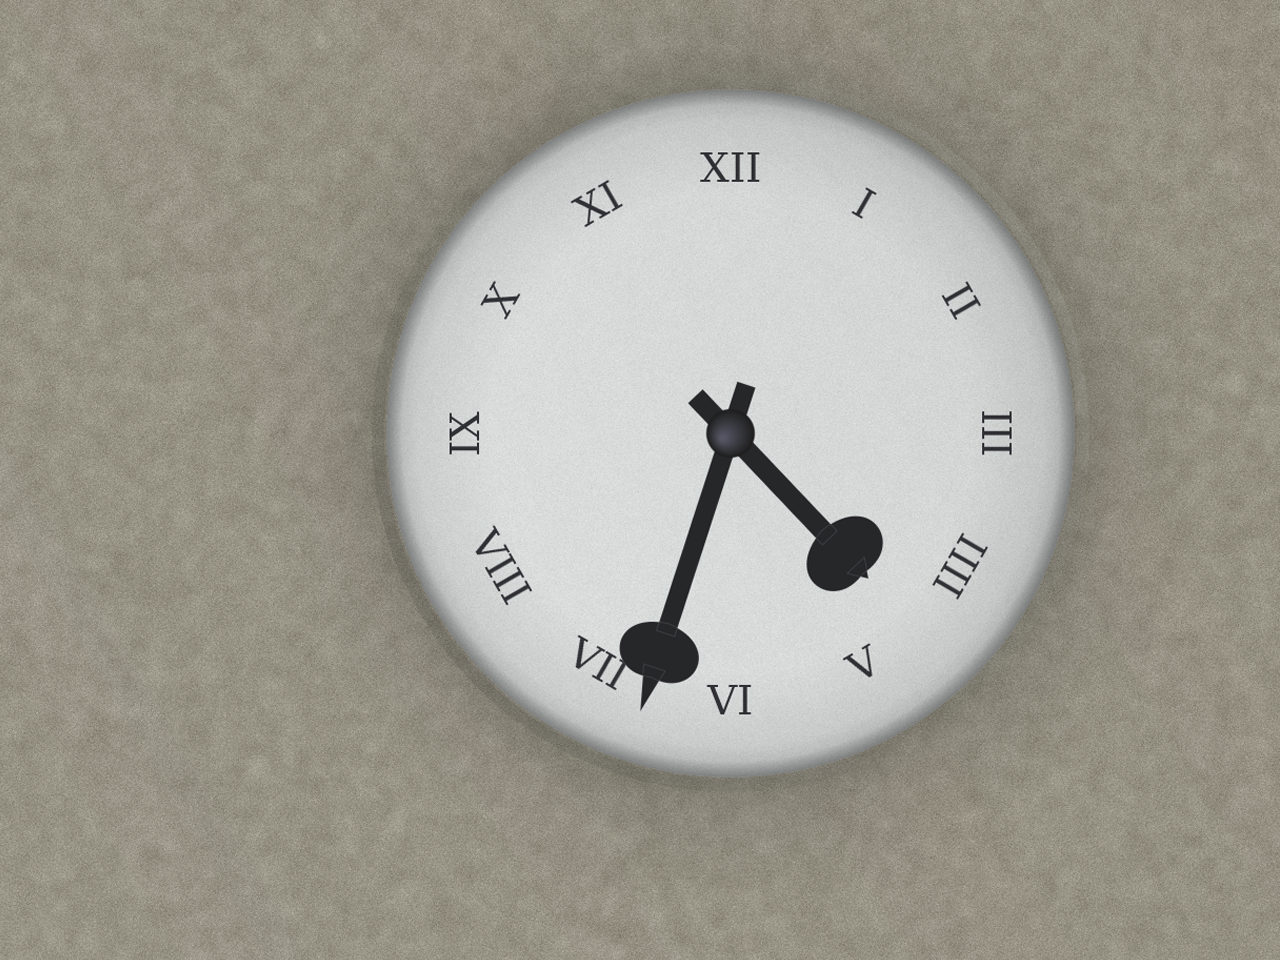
h=4 m=33
